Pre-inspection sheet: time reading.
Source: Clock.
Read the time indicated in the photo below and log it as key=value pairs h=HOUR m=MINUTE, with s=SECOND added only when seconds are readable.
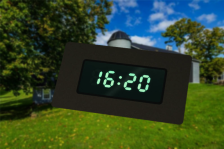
h=16 m=20
